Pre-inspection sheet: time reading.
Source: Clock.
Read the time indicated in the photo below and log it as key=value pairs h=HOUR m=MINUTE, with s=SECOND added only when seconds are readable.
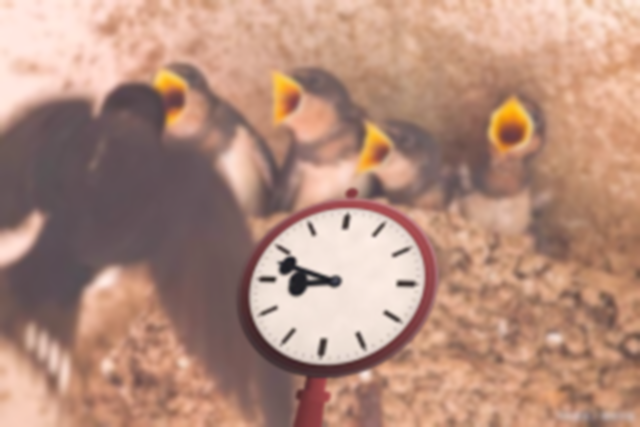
h=8 m=48
